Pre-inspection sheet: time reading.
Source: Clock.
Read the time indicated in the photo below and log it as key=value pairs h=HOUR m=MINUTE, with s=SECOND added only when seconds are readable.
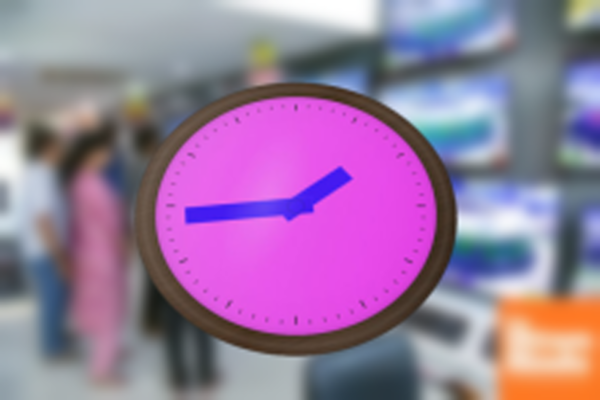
h=1 m=44
